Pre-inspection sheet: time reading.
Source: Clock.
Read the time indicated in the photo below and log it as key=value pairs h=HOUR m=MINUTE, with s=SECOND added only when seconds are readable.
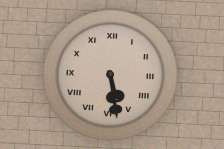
h=5 m=28
